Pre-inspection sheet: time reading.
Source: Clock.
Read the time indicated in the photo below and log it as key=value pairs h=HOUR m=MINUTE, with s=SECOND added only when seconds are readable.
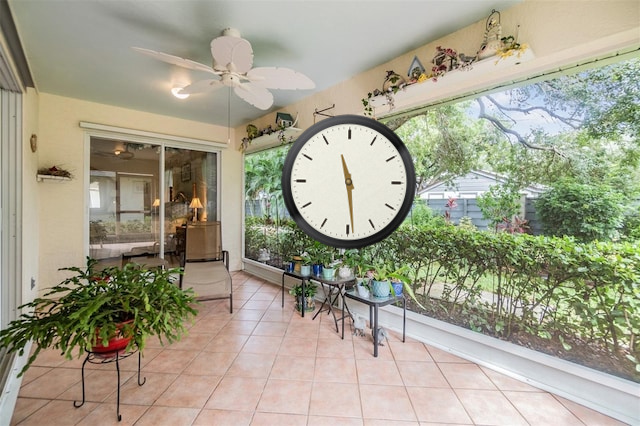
h=11 m=29
